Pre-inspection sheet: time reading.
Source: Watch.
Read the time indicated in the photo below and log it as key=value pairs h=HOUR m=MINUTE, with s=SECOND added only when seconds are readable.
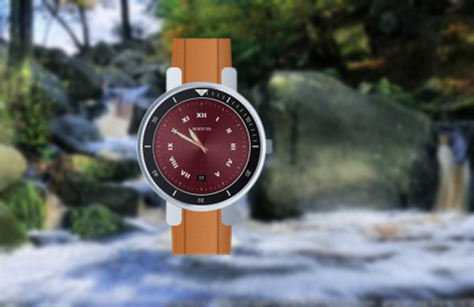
h=10 m=50
